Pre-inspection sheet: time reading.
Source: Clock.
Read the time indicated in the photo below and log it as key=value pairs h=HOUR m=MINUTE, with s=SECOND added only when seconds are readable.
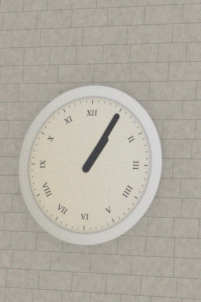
h=1 m=5
